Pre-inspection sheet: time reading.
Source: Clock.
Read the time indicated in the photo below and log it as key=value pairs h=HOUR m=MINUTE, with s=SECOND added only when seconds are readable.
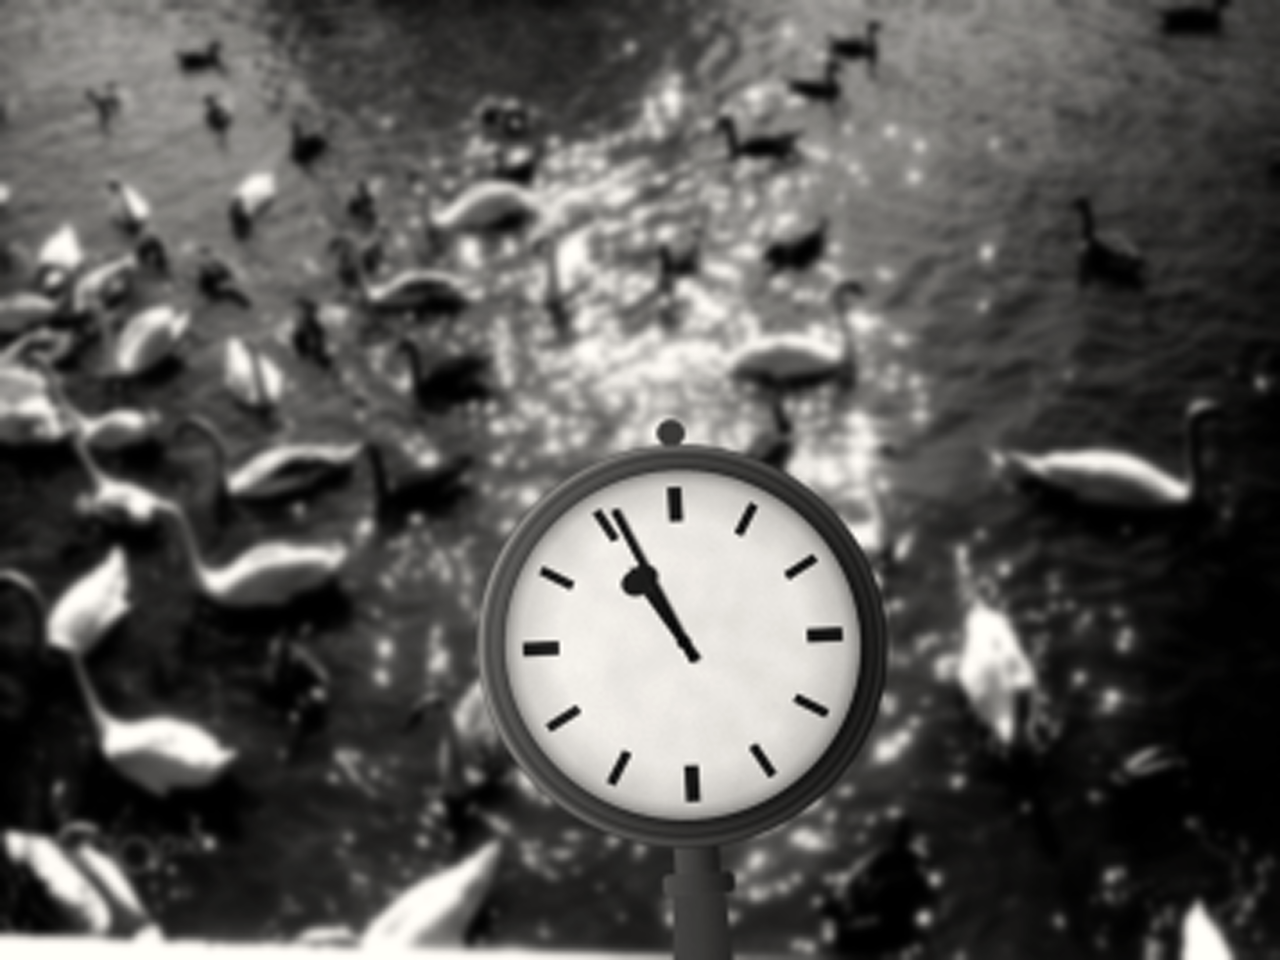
h=10 m=56
